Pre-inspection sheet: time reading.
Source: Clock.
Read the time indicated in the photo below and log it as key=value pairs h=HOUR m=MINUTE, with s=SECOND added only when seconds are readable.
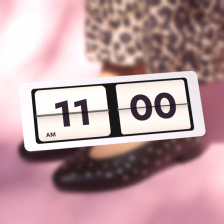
h=11 m=0
